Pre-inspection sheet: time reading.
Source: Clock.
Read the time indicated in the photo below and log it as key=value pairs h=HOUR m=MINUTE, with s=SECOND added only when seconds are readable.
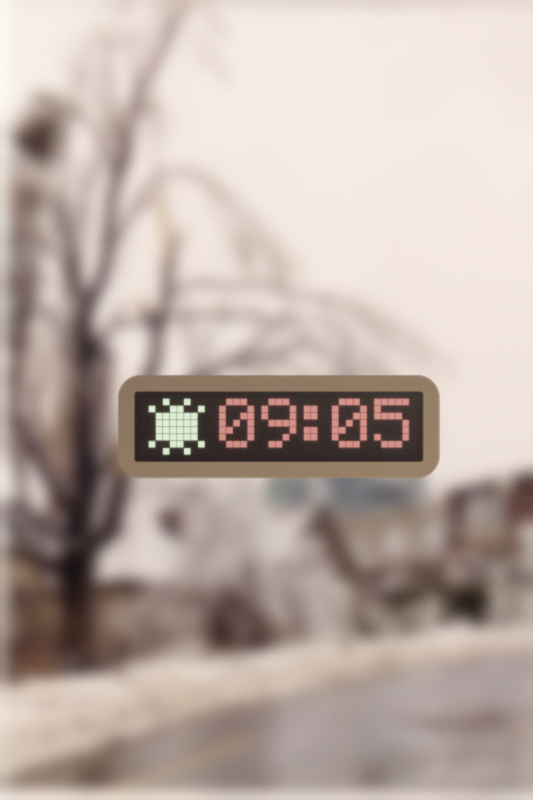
h=9 m=5
